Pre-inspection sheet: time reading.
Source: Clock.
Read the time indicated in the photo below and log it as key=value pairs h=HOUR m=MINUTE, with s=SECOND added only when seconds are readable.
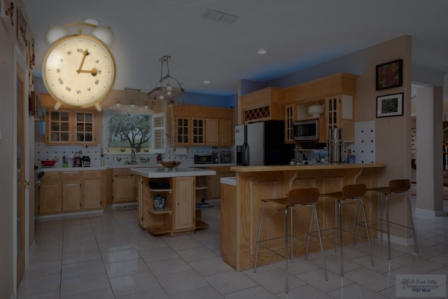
h=3 m=3
